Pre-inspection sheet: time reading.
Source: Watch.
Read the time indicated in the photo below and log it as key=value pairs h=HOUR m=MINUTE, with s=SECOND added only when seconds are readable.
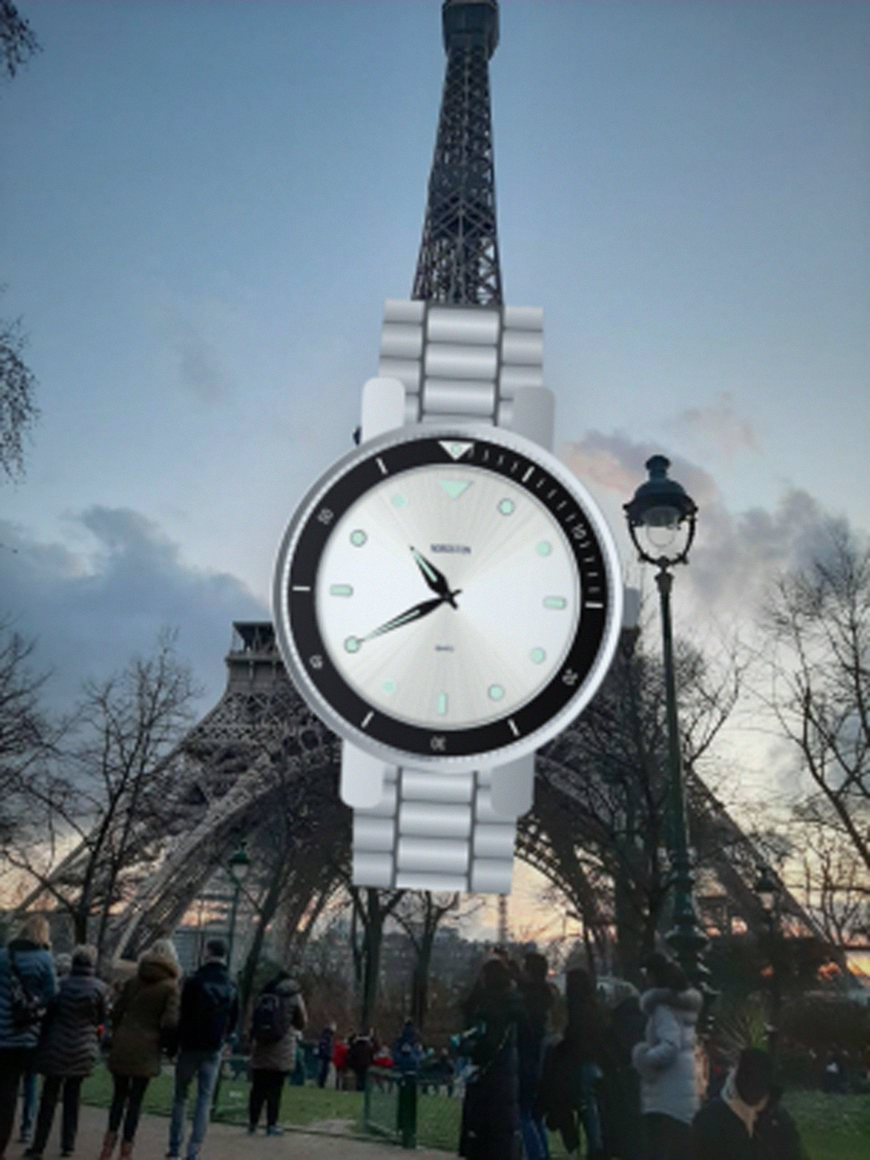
h=10 m=40
